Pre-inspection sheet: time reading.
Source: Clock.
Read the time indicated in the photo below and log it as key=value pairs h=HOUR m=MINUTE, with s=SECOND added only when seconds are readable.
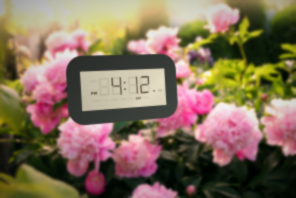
h=4 m=12
